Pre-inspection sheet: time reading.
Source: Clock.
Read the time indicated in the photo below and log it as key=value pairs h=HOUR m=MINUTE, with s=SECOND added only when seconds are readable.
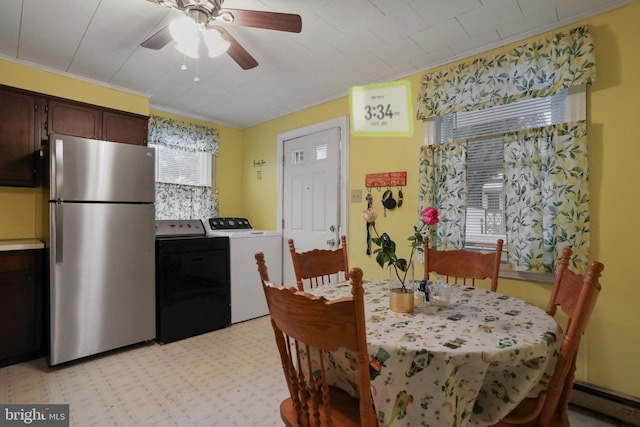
h=3 m=34
